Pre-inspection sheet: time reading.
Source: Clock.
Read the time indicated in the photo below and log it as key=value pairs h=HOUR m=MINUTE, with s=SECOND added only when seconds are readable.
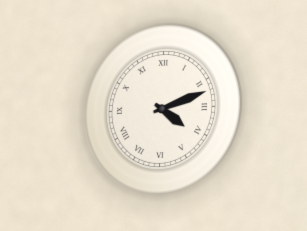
h=4 m=12
